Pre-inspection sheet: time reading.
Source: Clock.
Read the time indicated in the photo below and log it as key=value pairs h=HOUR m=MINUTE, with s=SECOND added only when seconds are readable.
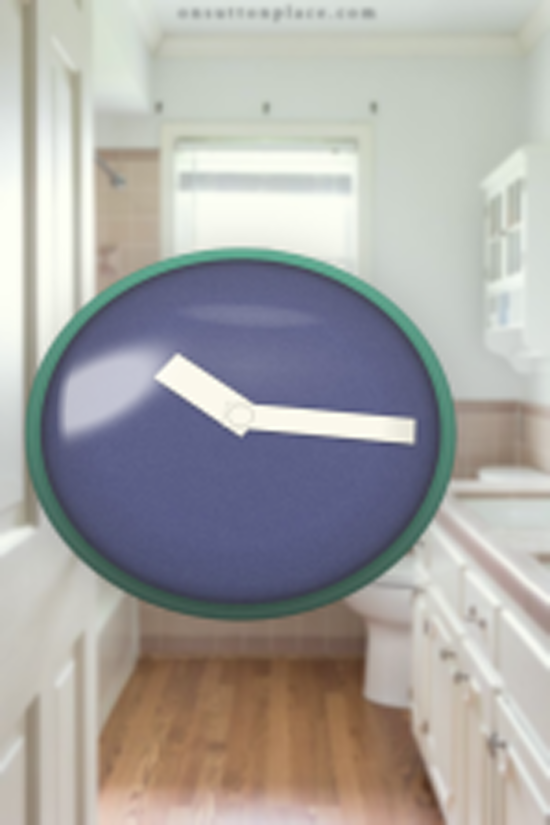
h=10 m=16
